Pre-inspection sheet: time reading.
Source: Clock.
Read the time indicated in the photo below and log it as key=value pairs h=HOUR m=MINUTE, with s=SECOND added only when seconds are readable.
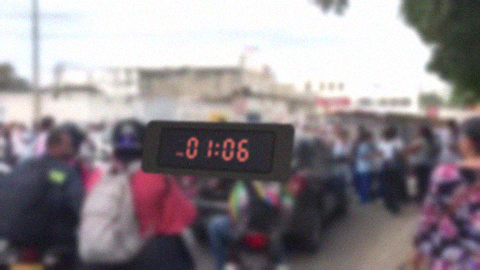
h=1 m=6
